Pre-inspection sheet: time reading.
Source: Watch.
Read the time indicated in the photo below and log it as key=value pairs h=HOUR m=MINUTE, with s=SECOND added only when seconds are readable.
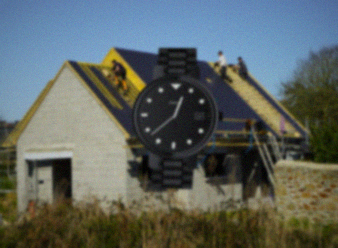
h=12 m=38
